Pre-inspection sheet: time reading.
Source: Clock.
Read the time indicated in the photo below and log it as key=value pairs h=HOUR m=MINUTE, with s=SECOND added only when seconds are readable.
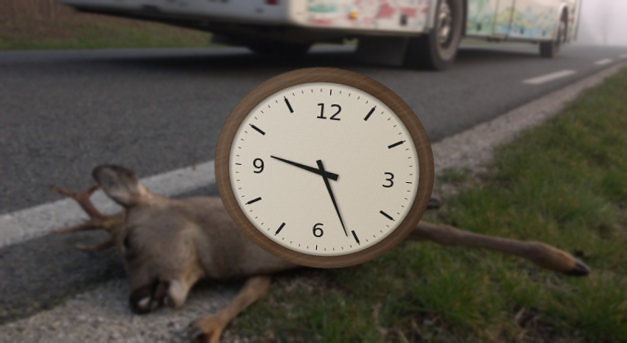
h=9 m=26
